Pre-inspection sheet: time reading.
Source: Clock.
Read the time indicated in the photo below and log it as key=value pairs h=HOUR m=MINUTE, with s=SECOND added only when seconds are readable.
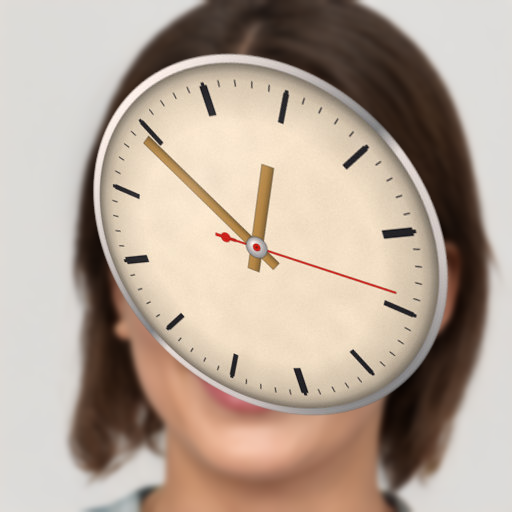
h=12 m=54 s=19
